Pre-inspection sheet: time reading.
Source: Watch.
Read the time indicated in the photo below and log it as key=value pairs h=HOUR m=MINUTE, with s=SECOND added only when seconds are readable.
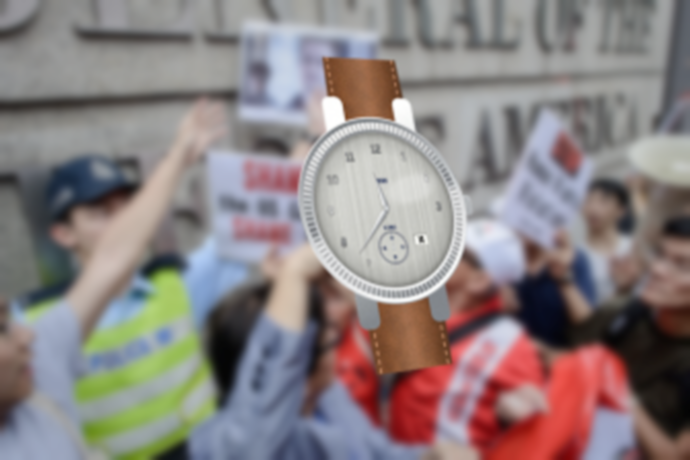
h=11 m=37
